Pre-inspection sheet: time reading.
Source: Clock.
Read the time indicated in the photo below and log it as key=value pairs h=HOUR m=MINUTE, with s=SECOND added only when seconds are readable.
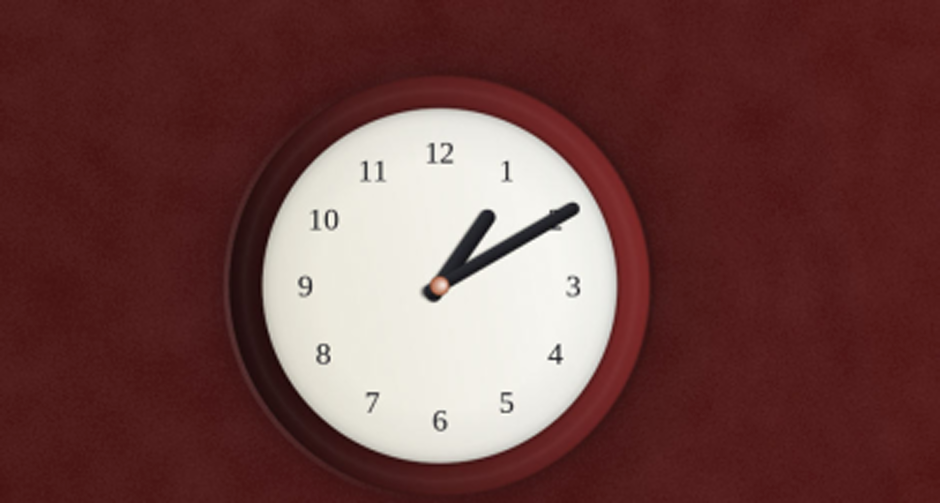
h=1 m=10
